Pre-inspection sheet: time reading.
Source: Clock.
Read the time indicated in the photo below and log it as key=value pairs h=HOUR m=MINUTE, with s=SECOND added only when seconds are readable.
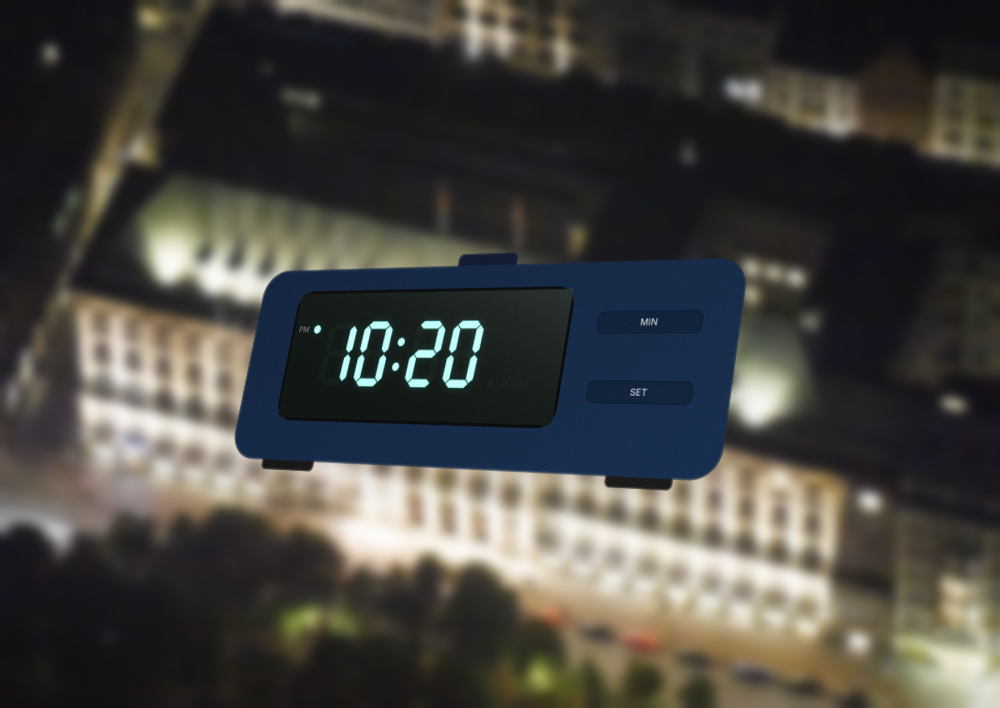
h=10 m=20
